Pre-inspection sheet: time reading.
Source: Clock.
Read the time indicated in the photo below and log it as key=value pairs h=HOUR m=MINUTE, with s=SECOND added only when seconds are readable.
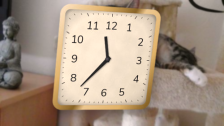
h=11 m=37
